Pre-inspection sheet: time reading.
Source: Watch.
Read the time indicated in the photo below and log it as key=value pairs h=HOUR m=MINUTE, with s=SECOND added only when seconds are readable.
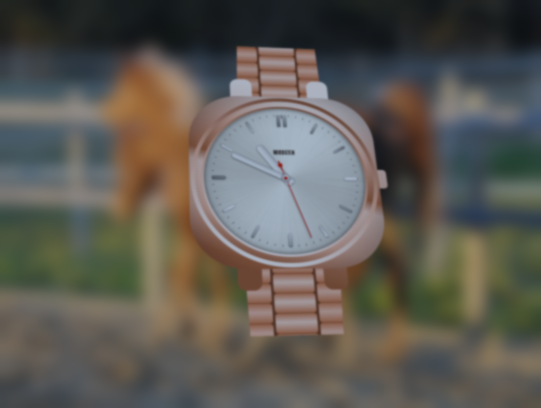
h=10 m=49 s=27
